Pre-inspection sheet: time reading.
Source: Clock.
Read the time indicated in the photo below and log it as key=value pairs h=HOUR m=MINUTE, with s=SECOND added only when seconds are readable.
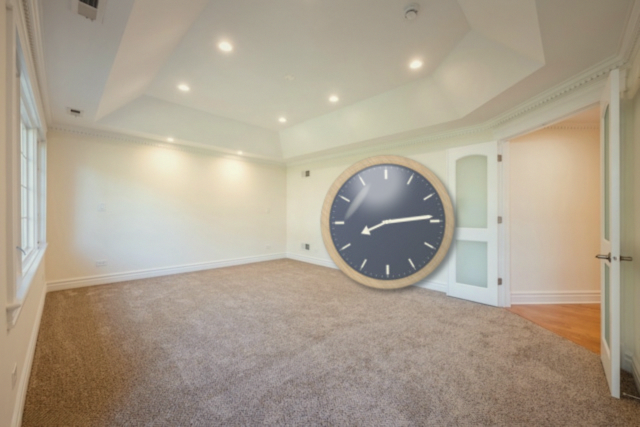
h=8 m=14
